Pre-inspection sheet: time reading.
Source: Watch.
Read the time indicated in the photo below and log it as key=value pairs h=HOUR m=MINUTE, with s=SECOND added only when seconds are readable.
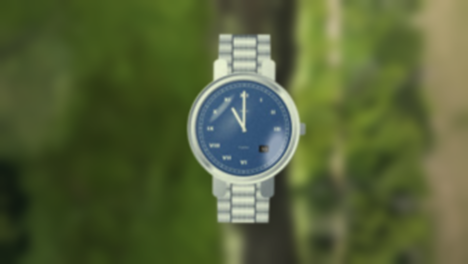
h=11 m=0
